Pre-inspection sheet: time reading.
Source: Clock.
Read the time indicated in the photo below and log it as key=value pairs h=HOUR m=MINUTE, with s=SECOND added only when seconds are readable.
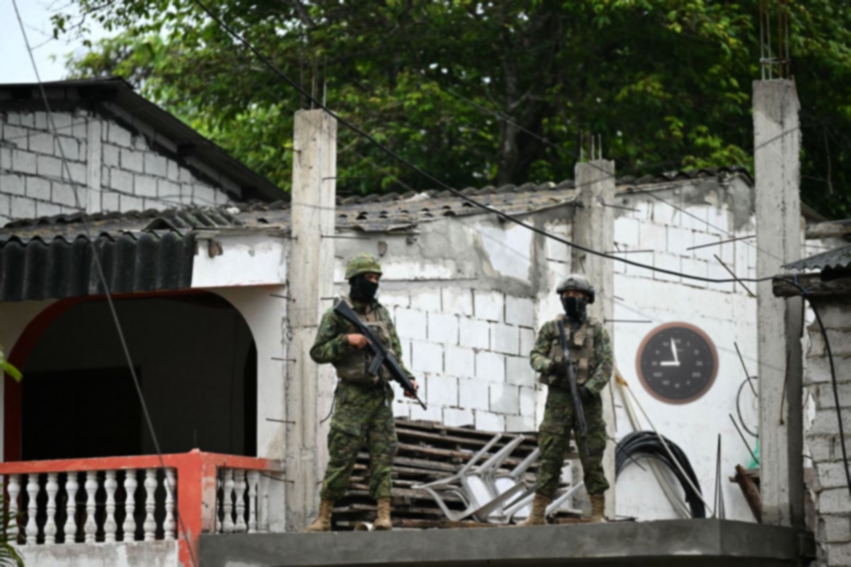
h=8 m=58
